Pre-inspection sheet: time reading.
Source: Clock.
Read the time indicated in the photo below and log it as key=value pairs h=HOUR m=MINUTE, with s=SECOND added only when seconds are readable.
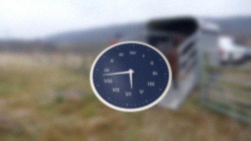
h=5 m=43
